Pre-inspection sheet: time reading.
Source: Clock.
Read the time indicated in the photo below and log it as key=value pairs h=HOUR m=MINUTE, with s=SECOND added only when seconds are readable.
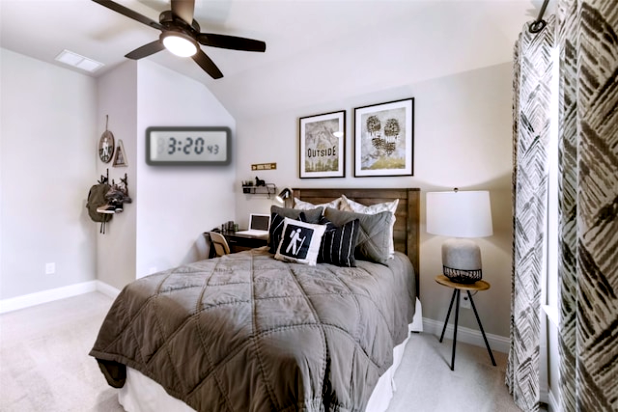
h=3 m=20 s=43
